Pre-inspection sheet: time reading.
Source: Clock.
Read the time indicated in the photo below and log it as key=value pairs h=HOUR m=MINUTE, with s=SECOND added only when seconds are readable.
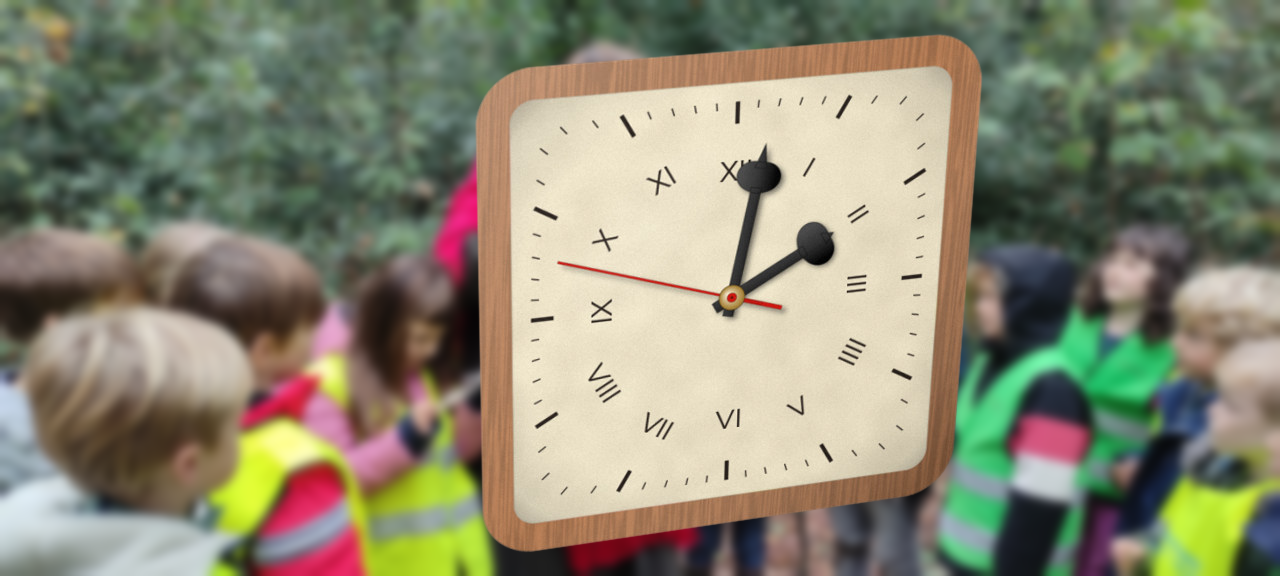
h=2 m=1 s=48
